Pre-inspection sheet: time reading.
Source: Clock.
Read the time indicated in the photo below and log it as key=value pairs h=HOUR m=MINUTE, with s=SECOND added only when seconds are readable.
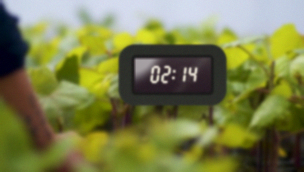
h=2 m=14
